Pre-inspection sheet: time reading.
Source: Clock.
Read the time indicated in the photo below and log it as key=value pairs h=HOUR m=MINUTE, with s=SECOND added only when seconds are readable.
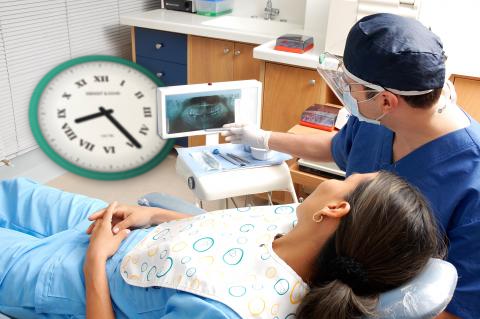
h=8 m=24
